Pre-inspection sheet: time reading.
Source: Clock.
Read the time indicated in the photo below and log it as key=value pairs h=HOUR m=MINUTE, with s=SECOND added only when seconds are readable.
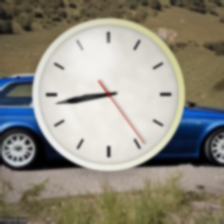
h=8 m=43 s=24
